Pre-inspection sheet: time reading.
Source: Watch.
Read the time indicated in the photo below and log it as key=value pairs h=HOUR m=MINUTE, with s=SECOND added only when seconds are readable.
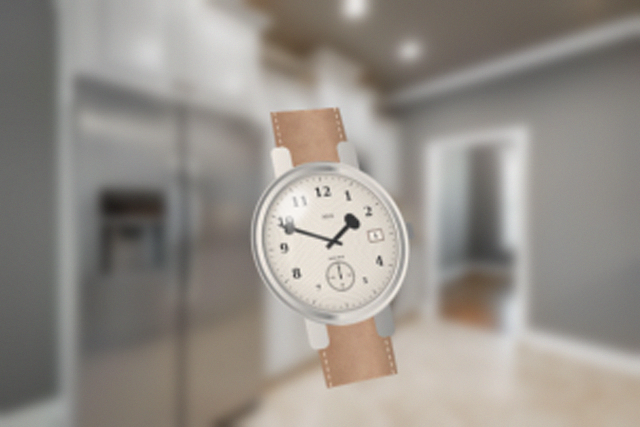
h=1 m=49
